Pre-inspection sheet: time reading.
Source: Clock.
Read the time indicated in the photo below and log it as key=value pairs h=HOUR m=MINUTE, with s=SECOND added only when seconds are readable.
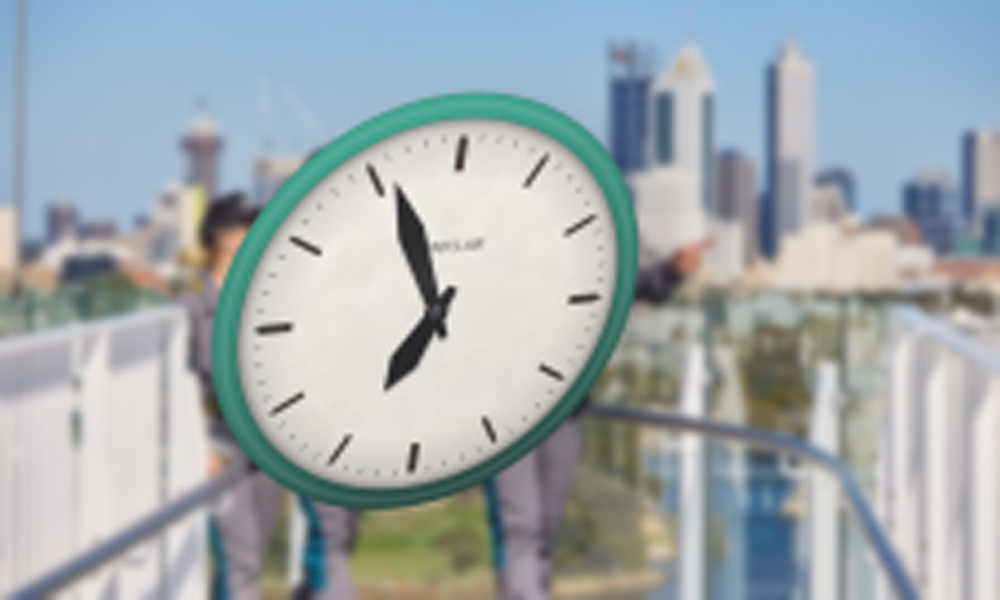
h=6 m=56
